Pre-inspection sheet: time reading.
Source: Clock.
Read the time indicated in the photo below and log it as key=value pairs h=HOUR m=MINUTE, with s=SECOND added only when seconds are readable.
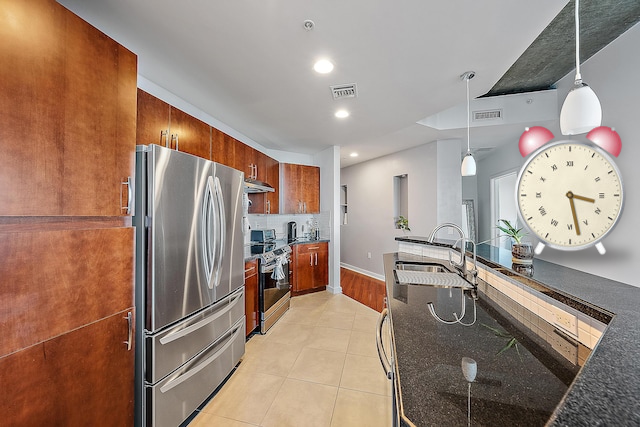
h=3 m=28
